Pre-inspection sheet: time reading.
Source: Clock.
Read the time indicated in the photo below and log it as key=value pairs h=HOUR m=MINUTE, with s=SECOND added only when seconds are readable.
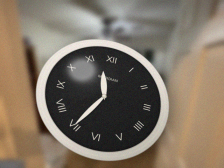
h=11 m=35
